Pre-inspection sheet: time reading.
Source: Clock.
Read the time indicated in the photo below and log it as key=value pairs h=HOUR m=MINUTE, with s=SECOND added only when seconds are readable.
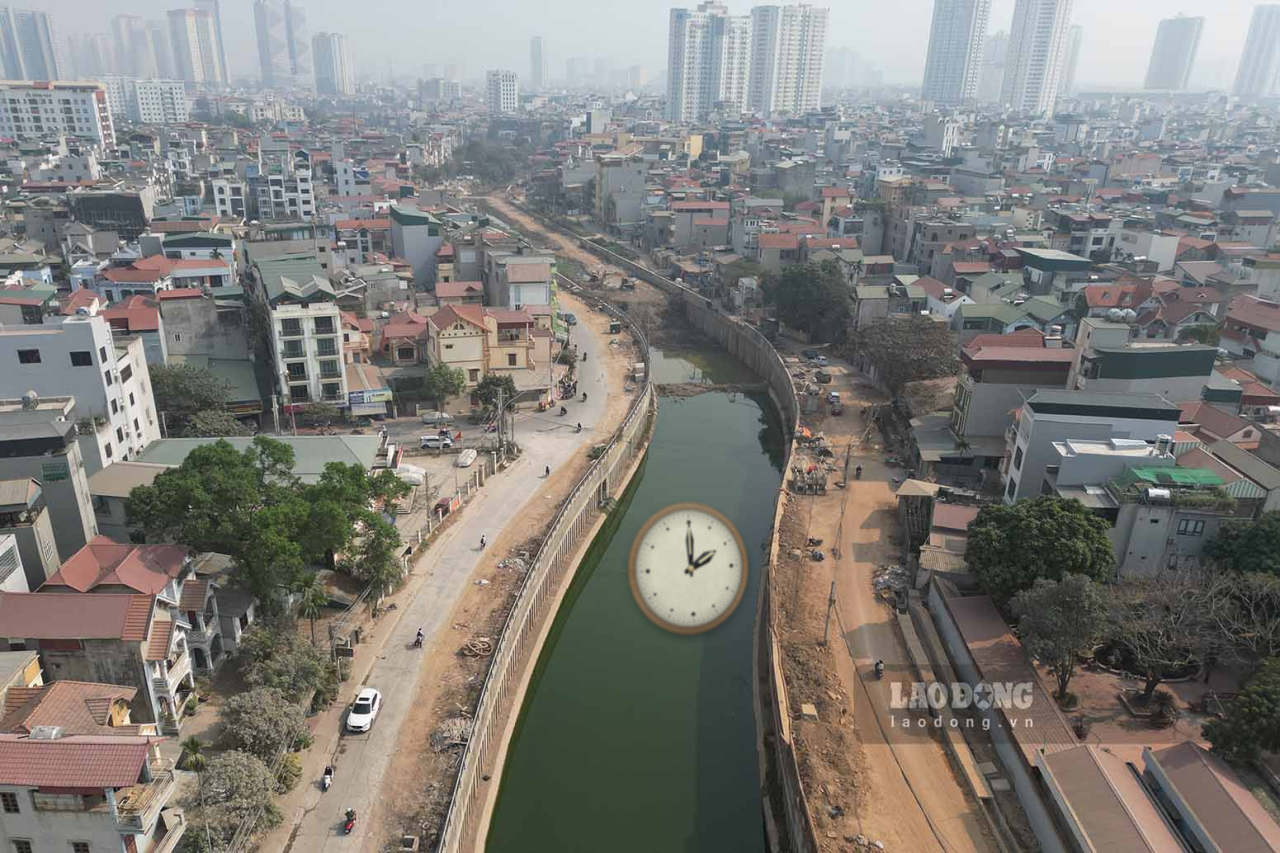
h=2 m=0
